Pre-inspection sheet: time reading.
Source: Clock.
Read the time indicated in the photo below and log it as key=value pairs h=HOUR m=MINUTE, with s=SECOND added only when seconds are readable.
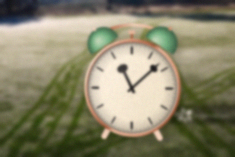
h=11 m=8
